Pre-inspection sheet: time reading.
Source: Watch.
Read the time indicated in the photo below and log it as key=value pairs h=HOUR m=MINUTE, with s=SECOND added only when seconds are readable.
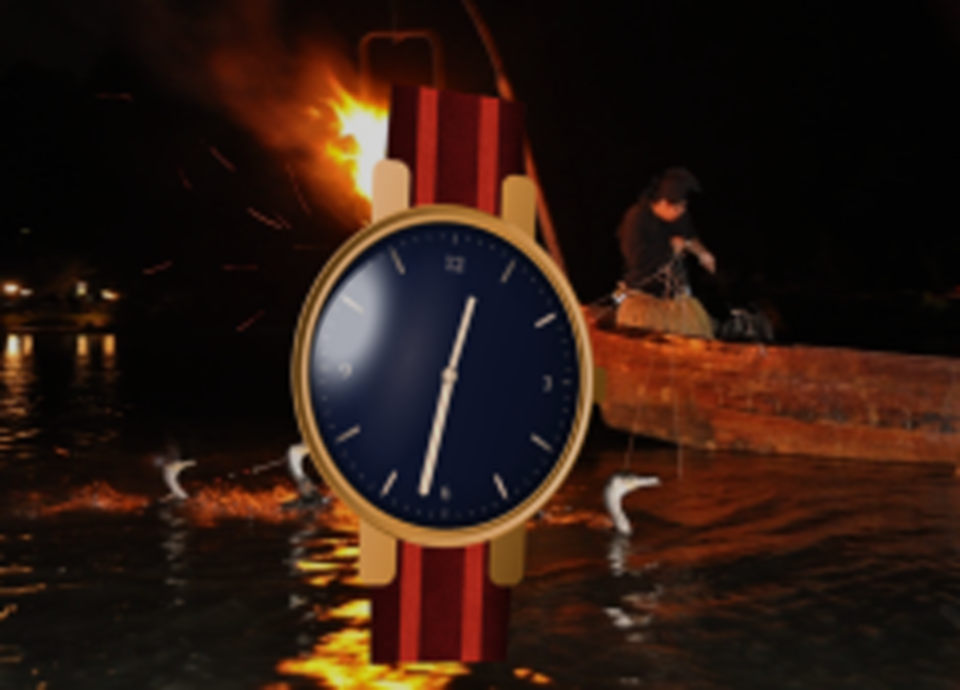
h=12 m=32
